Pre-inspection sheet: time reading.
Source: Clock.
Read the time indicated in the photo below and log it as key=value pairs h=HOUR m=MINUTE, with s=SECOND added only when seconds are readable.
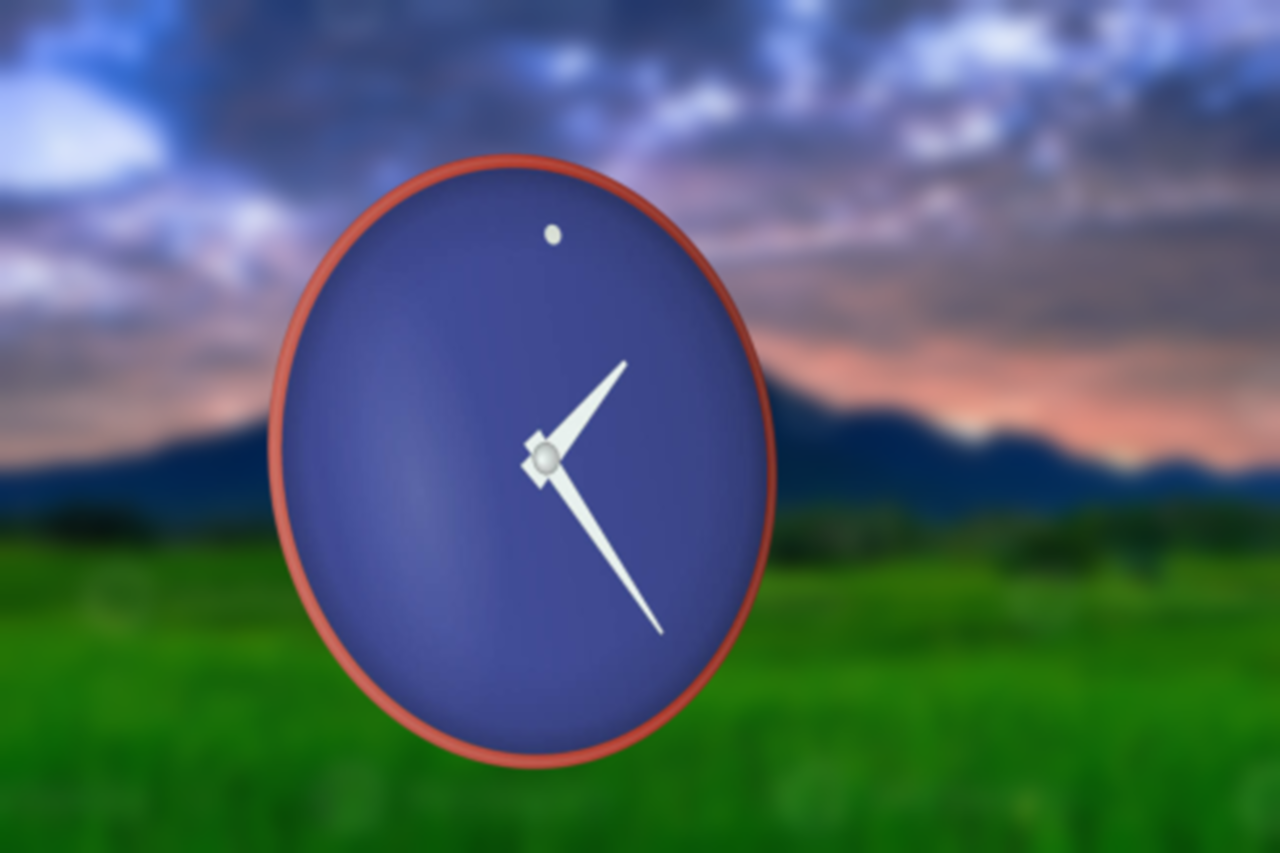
h=1 m=23
